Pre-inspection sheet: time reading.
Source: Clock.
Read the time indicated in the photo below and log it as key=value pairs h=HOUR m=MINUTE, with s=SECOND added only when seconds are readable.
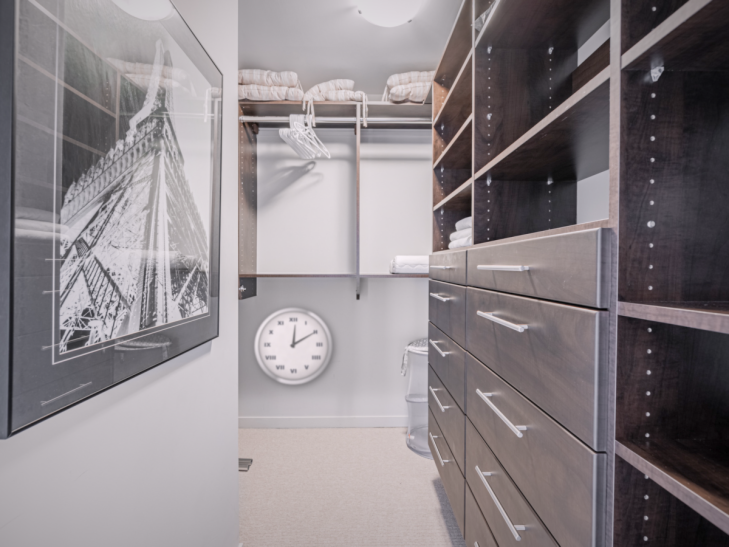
h=12 m=10
